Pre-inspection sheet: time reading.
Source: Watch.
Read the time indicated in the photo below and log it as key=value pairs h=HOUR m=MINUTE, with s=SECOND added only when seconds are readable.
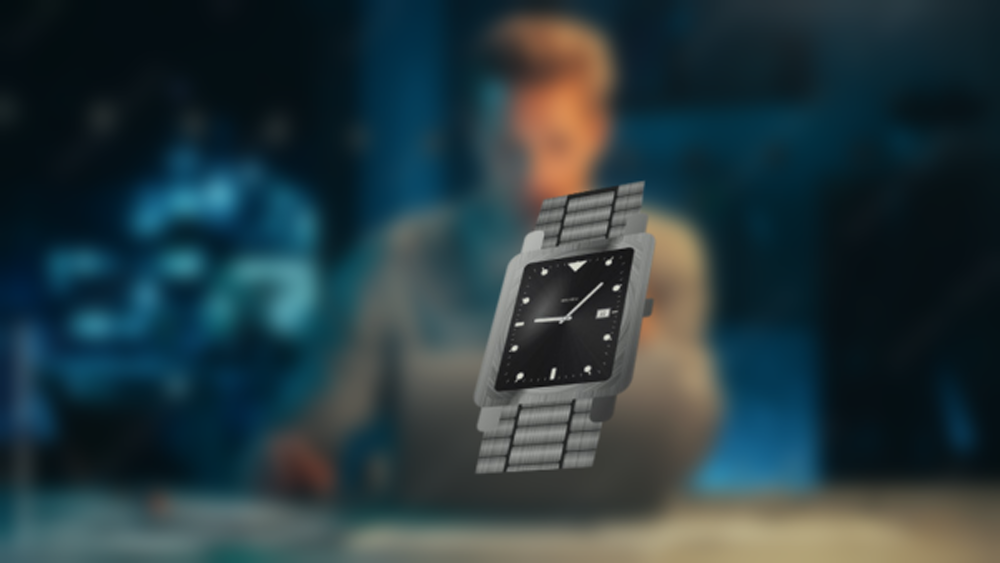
h=9 m=7
